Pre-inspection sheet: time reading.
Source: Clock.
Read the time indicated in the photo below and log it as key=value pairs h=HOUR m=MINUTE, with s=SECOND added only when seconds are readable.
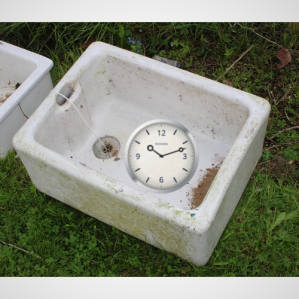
h=10 m=12
